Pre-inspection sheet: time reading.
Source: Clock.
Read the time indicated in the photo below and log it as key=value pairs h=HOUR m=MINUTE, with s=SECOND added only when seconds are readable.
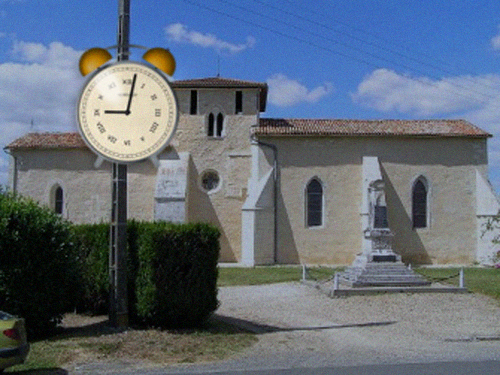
h=9 m=2
